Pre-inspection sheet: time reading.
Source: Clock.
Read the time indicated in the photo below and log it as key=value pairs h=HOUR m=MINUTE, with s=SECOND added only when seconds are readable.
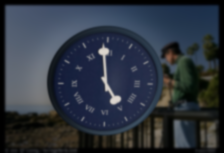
h=4 m=59
